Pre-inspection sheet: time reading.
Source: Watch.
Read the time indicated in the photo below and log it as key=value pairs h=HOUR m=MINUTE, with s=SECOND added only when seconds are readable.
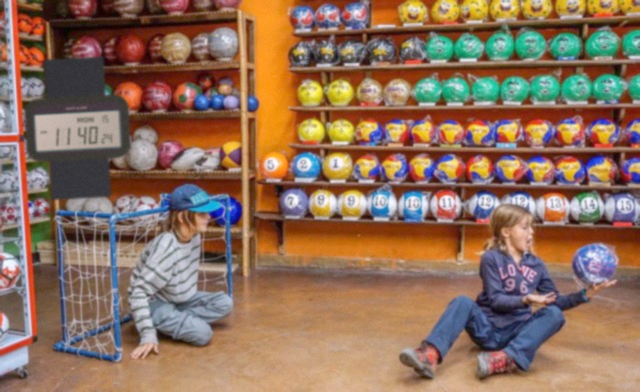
h=11 m=40
